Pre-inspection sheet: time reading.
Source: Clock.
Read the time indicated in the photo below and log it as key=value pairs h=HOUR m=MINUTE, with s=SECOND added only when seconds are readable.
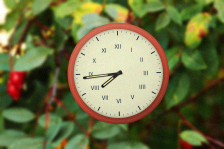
h=7 m=44
